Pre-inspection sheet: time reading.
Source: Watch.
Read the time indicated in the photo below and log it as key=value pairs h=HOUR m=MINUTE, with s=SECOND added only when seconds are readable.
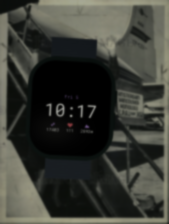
h=10 m=17
